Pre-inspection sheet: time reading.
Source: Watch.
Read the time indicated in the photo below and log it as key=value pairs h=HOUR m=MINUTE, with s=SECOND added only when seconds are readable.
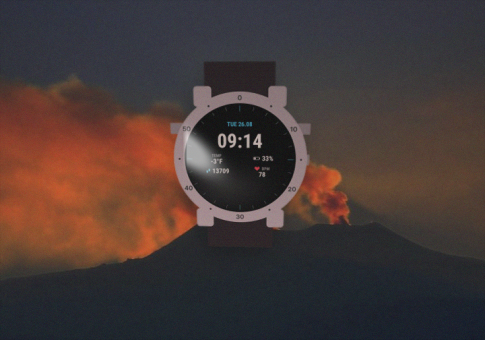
h=9 m=14
